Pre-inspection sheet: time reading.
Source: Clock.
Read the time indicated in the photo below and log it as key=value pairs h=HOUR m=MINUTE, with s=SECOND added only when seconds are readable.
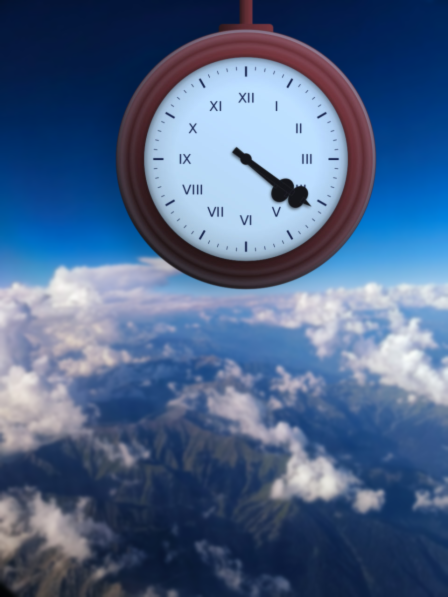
h=4 m=21
